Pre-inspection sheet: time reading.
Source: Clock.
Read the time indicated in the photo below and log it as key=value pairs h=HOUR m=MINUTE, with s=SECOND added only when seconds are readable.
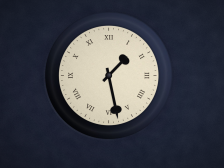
h=1 m=28
